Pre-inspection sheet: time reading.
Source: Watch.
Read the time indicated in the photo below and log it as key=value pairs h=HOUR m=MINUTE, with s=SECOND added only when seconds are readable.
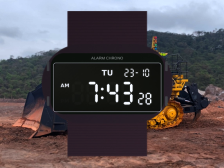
h=7 m=43 s=28
